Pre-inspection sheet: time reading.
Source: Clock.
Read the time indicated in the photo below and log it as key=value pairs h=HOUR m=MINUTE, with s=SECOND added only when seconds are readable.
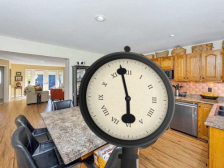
h=5 m=58
